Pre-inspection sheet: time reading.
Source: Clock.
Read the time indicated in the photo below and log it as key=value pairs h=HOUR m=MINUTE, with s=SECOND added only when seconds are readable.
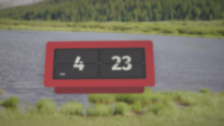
h=4 m=23
